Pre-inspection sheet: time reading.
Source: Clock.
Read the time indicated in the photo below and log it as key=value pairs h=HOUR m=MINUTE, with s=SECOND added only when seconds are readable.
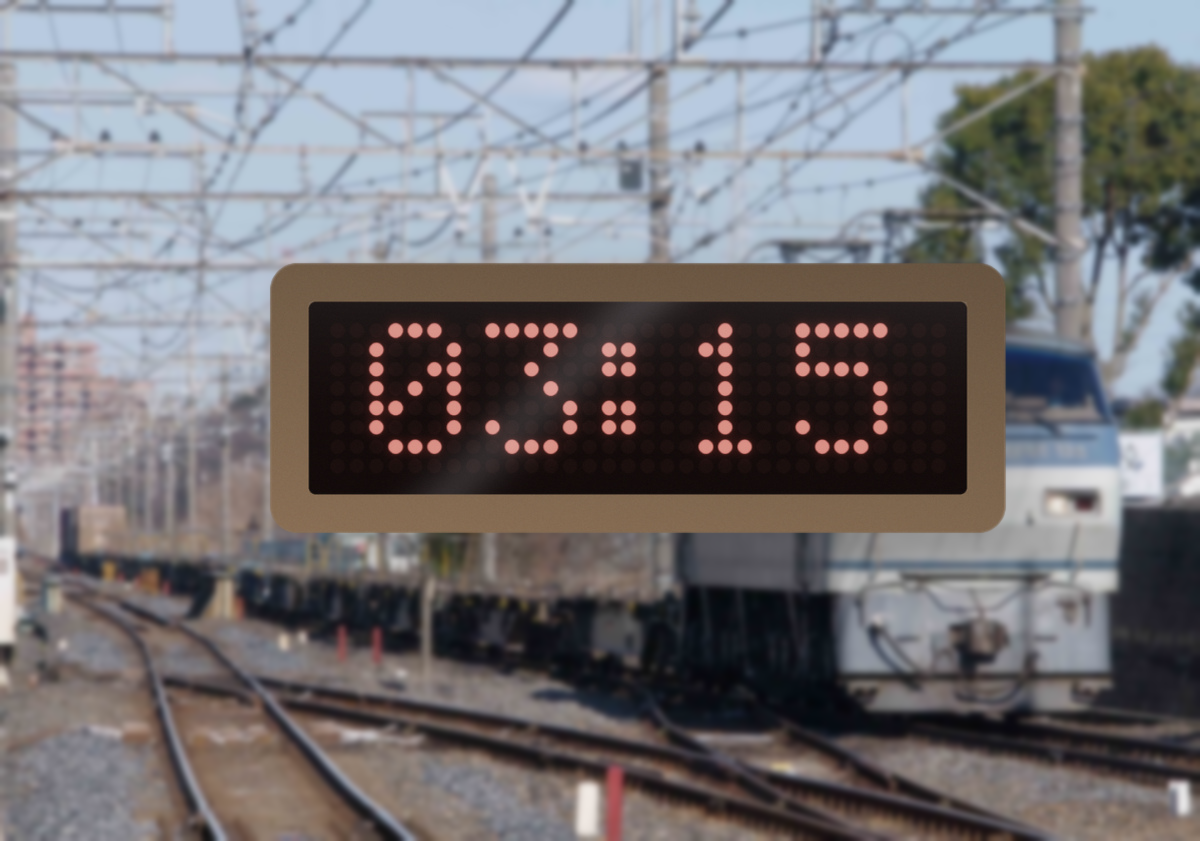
h=3 m=15
